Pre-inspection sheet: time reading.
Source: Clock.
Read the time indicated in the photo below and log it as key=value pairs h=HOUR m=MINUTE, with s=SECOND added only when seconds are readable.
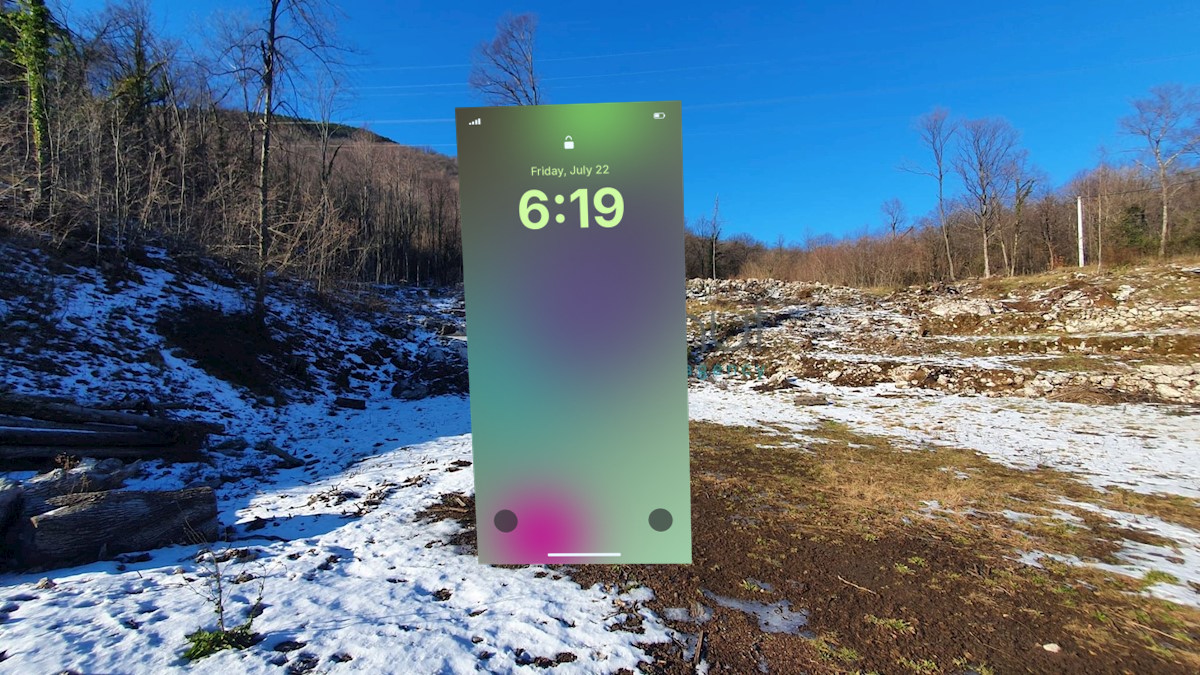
h=6 m=19
